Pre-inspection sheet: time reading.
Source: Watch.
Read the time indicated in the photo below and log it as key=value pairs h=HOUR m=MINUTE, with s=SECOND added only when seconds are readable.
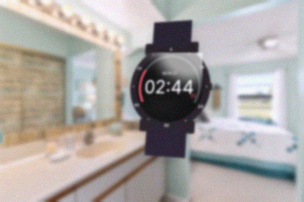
h=2 m=44
